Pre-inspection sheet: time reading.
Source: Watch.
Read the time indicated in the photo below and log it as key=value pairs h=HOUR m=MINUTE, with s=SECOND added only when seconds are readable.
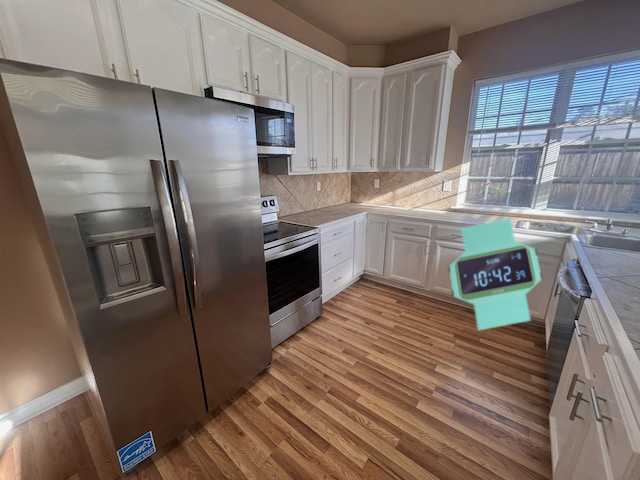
h=10 m=42
